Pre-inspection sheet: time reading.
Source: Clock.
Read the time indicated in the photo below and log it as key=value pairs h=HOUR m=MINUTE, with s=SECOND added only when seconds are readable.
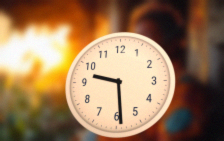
h=9 m=29
